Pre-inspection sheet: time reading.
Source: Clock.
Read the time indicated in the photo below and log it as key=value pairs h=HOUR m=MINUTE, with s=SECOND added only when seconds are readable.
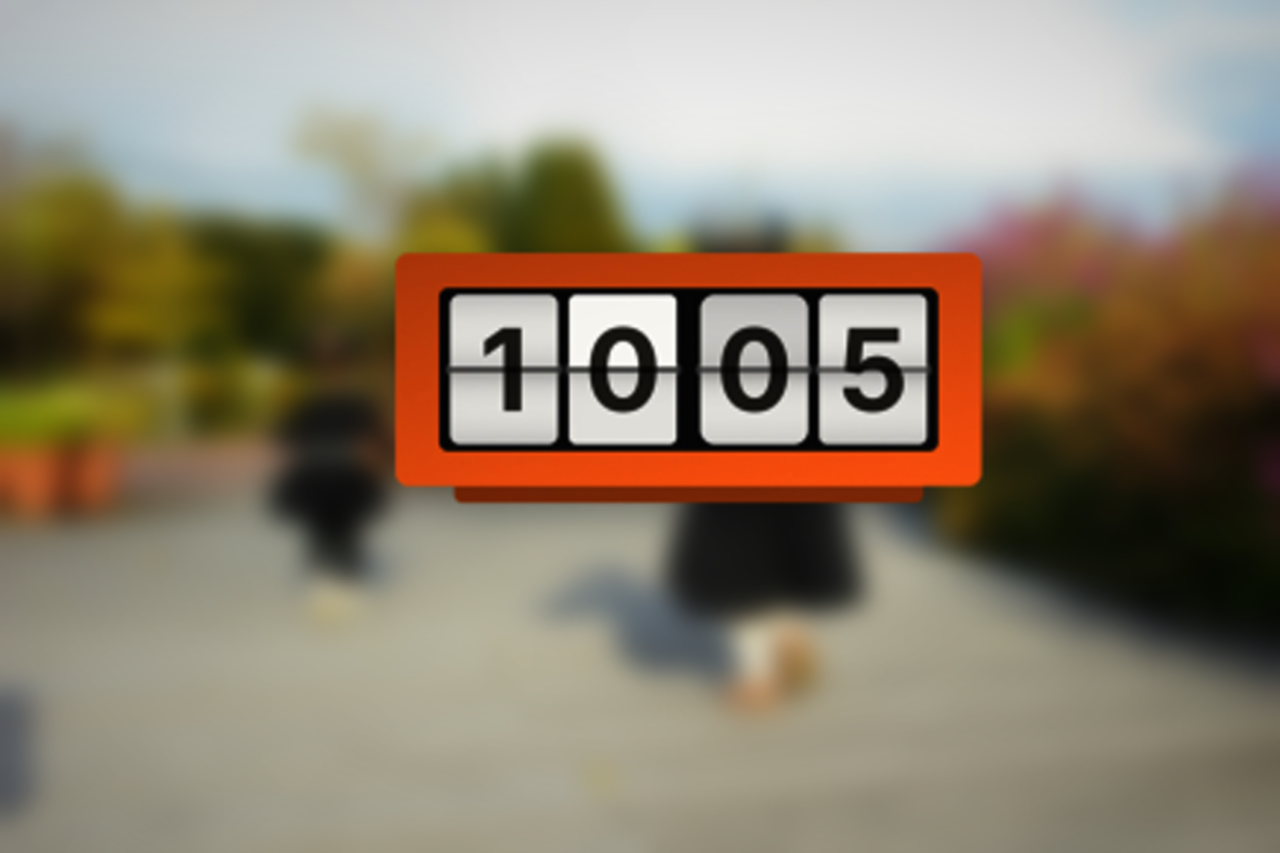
h=10 m=5
